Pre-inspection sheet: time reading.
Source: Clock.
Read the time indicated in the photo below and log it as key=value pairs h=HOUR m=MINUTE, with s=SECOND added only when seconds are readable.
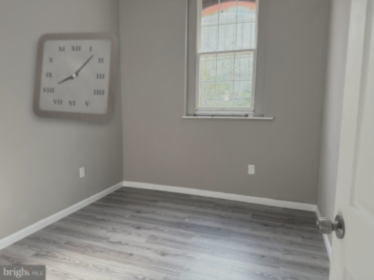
h=8 m=7
